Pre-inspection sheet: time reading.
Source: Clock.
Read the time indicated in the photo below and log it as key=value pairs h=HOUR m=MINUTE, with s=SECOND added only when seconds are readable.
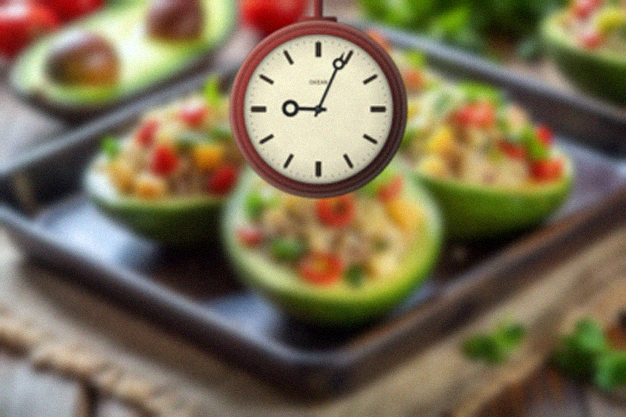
h=9 m=4
